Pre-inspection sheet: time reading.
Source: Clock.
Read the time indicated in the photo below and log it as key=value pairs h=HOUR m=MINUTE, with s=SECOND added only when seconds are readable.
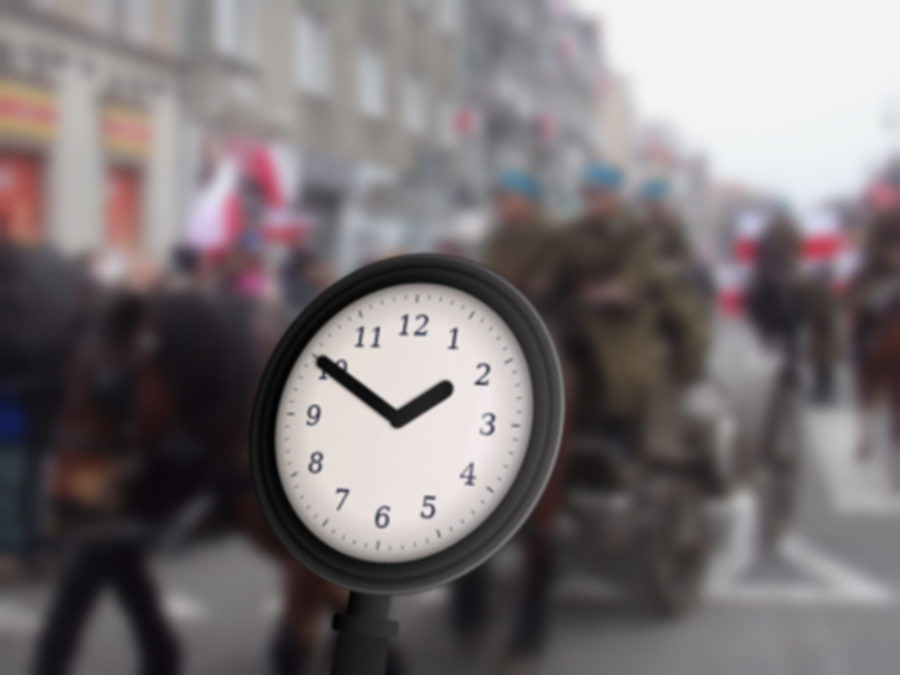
h=1 m=50
